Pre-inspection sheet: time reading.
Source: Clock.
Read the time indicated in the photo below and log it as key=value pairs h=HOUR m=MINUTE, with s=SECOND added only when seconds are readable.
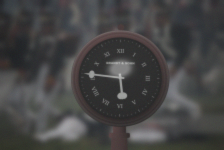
h=5 m=46
